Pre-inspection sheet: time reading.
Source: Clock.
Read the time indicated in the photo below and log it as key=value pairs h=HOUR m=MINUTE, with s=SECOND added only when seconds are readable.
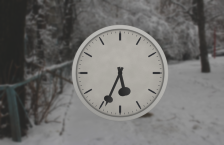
h=5 m=34
